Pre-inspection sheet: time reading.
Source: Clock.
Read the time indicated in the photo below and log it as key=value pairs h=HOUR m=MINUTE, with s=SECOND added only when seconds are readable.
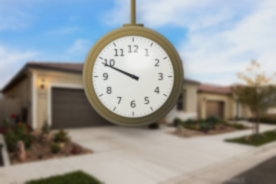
h=9 m=49
